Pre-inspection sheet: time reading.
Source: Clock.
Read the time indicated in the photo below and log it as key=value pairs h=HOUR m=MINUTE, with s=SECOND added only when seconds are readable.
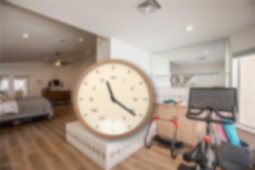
h=11 m=21
